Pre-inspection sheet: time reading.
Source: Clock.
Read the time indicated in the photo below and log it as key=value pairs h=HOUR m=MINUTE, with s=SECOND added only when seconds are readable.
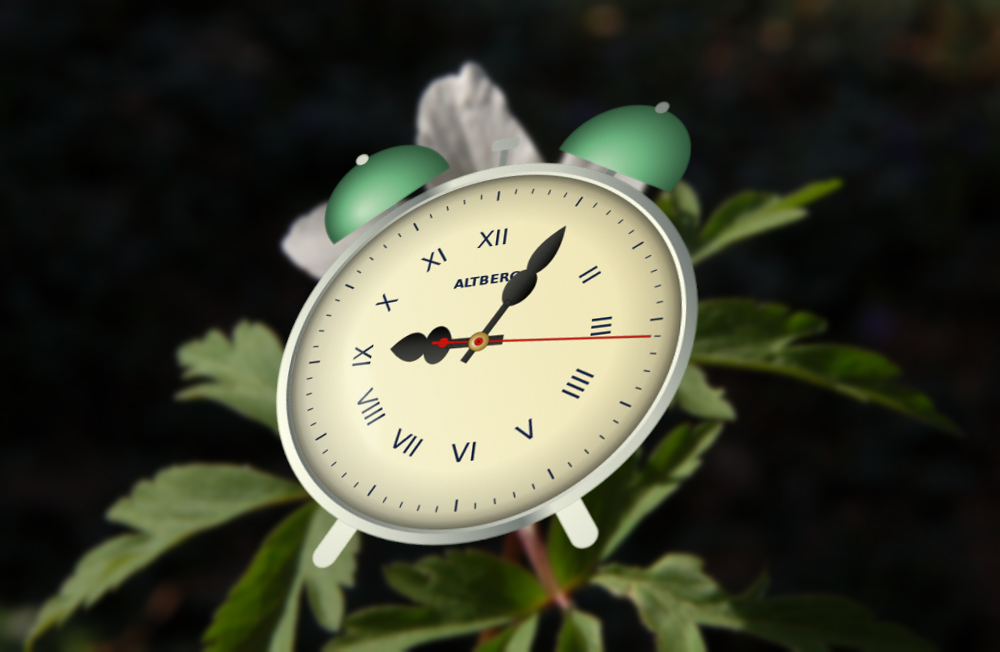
h=9 m=5 s=16
